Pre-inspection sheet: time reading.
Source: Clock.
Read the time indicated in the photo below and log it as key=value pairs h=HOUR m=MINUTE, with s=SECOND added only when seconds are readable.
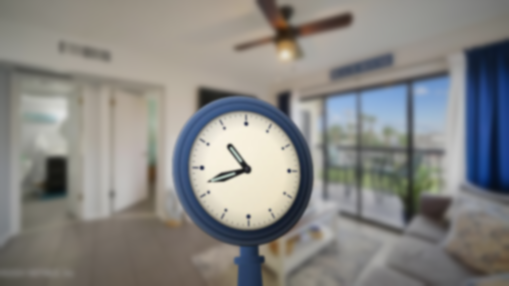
h=10 m=42
